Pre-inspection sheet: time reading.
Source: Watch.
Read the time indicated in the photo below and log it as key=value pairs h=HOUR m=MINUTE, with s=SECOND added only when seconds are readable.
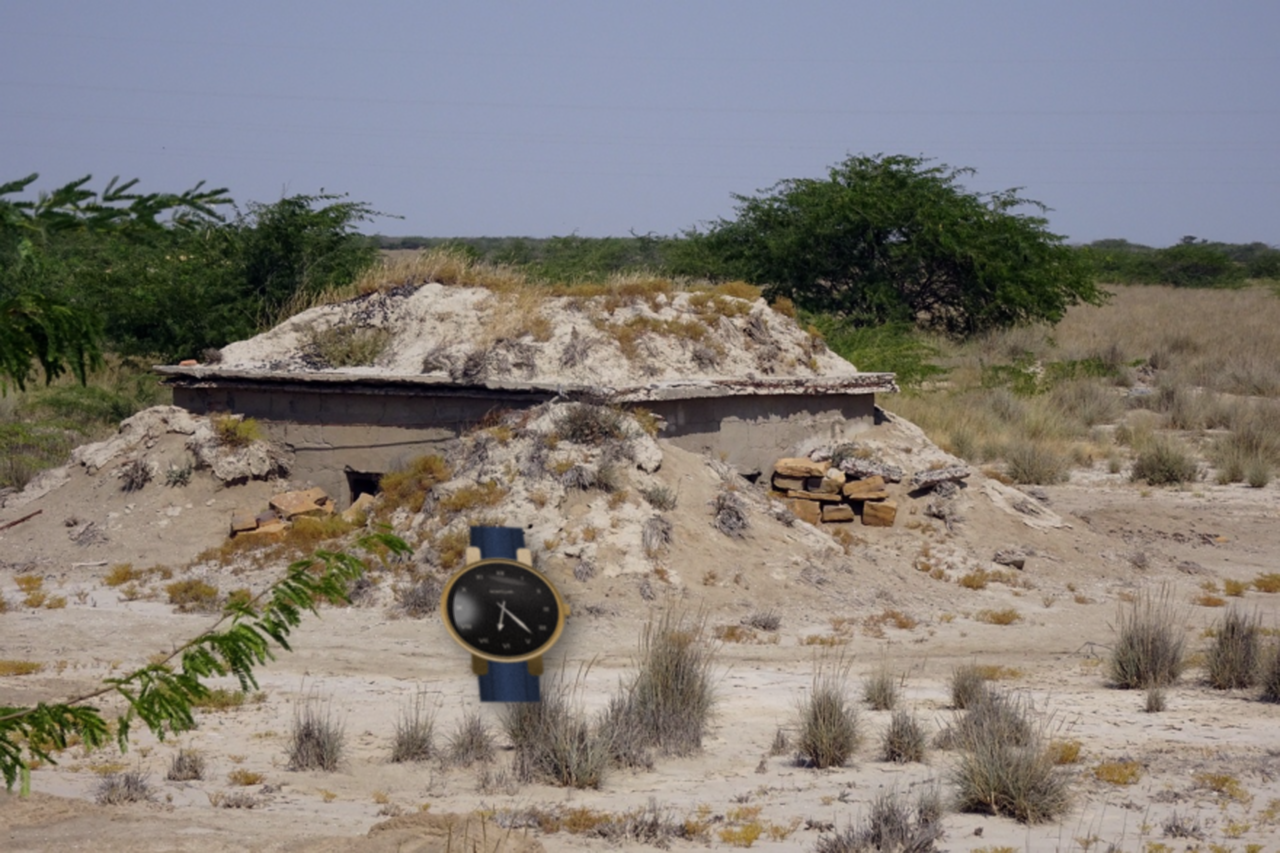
h=6 m=23
